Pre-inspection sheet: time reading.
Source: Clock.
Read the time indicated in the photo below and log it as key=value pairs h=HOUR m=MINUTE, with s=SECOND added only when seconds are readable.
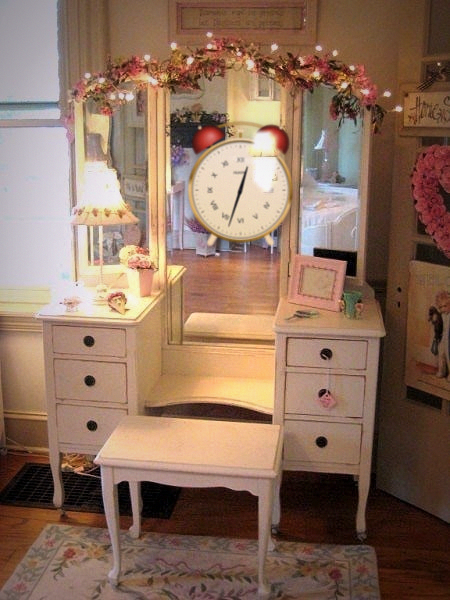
h=12 m=33
